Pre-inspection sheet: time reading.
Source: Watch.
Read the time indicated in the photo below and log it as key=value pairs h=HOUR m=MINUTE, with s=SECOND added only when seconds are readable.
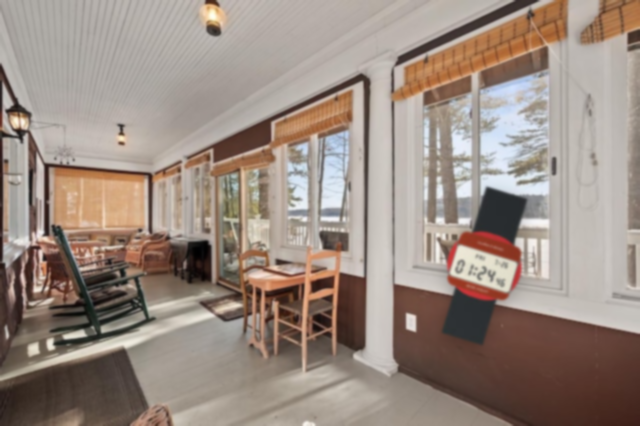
h=1 m=24
